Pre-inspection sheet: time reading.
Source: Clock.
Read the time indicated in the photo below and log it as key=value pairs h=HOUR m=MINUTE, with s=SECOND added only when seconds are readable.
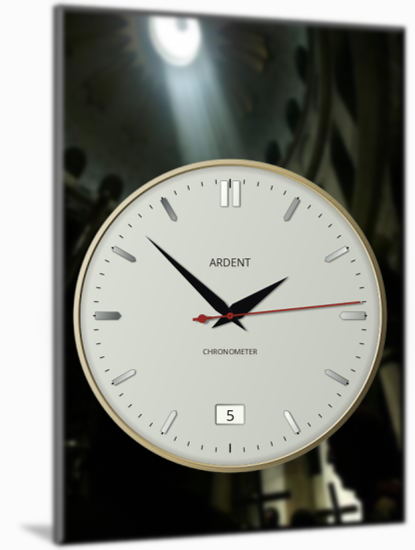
h=1 m=52 s=14
